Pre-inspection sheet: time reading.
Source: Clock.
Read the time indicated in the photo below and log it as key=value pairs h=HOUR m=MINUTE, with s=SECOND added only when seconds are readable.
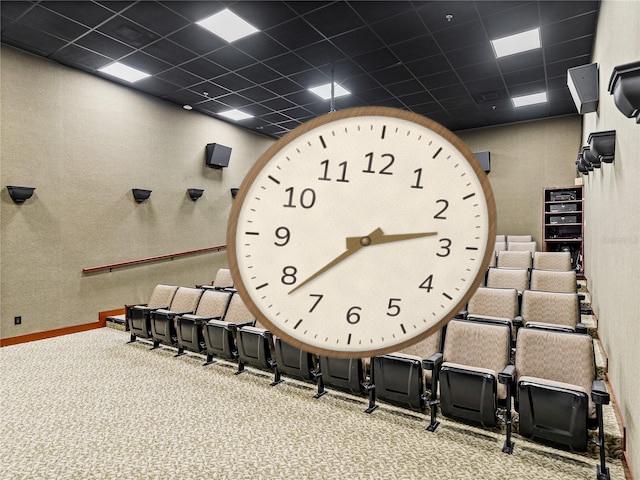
h=2 m=38
